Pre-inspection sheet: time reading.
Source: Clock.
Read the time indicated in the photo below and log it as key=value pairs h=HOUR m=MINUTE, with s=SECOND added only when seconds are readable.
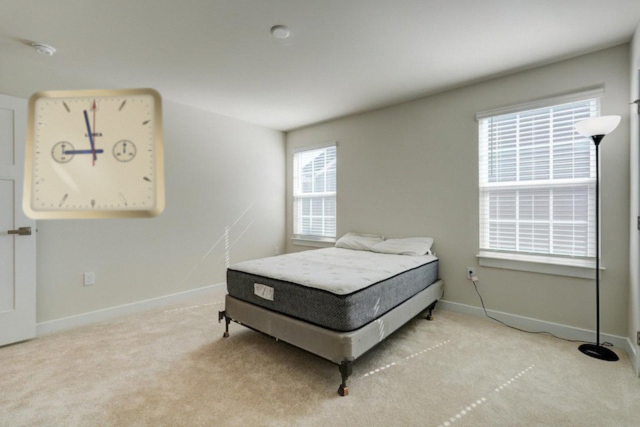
h=8 m=58
